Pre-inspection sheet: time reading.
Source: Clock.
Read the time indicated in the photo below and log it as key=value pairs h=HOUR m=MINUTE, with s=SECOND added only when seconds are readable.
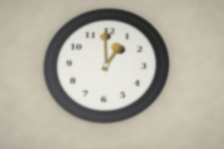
h=12 m=59
